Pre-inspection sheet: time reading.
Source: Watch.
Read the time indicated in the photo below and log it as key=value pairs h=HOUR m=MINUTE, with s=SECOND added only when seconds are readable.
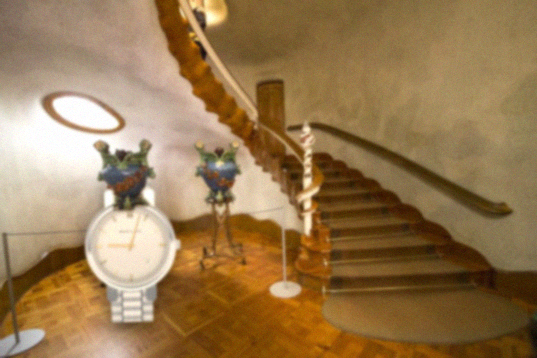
h=9 m=3
